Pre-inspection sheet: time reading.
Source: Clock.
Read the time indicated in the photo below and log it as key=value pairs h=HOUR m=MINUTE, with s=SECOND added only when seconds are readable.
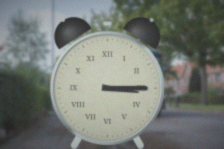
h=3 m=15
